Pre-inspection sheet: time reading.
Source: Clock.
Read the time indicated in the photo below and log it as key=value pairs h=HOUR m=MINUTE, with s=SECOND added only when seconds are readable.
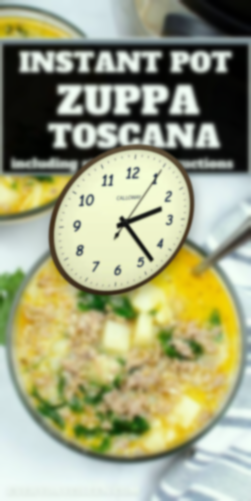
h=2 m=23 s=5
